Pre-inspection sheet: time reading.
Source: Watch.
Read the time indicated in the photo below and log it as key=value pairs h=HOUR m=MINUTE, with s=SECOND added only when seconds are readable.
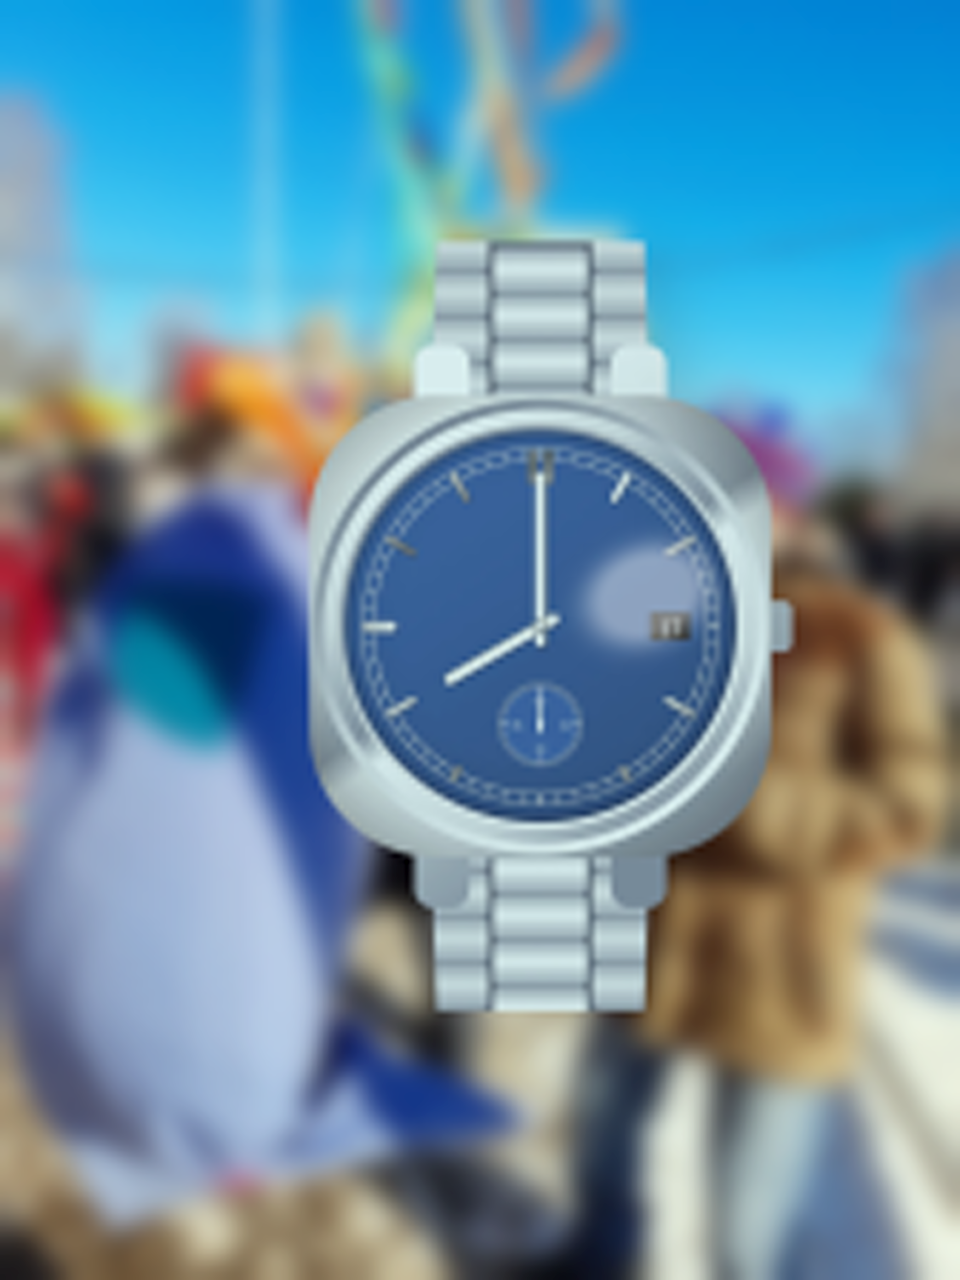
h=8 m=0
